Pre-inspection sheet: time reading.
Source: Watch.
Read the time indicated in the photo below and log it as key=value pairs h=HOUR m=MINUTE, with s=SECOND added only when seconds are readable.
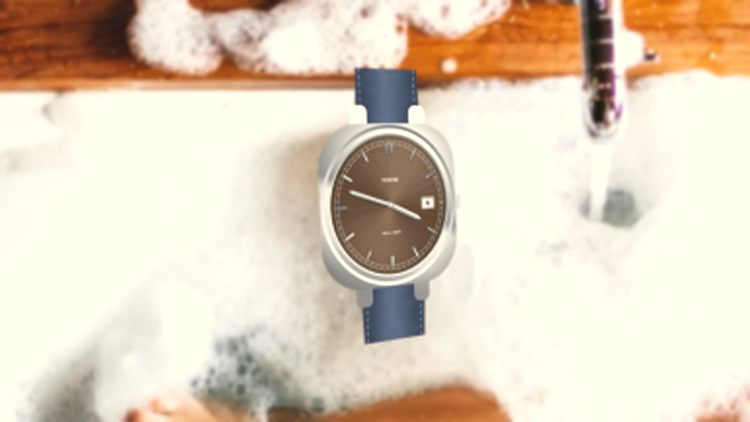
h=3 m=48
